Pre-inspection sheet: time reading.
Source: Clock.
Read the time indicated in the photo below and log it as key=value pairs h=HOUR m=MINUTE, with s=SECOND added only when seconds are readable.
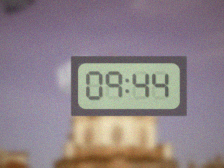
h=9 m=44
